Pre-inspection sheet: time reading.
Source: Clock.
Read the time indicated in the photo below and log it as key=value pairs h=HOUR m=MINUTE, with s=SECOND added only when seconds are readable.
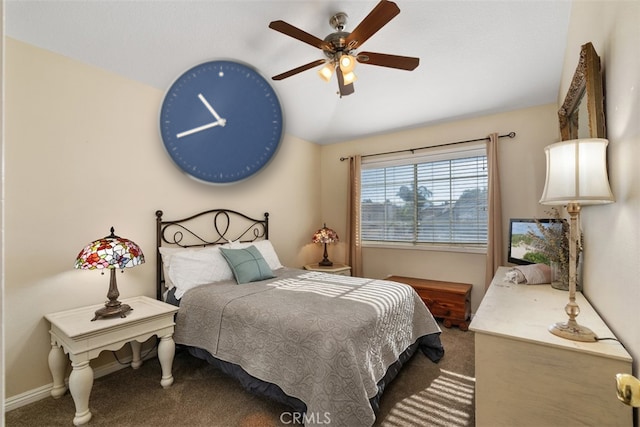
h=10 m=42
